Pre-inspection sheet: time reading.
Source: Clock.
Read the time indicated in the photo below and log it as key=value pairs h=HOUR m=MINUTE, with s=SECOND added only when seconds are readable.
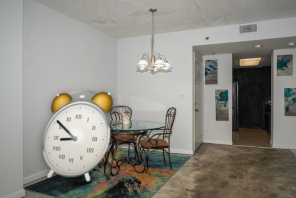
h=8 m=51
